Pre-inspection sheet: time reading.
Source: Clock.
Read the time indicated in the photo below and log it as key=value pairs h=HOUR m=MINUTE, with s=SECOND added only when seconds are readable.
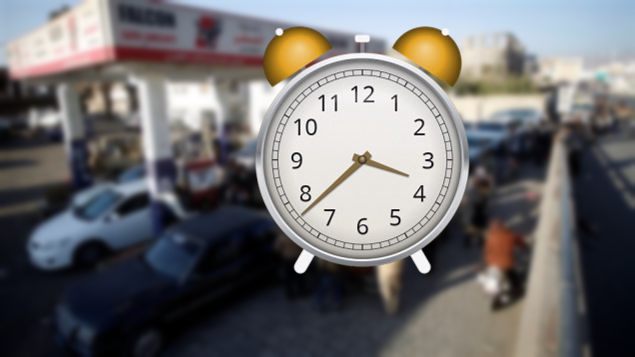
h=3 m=38
